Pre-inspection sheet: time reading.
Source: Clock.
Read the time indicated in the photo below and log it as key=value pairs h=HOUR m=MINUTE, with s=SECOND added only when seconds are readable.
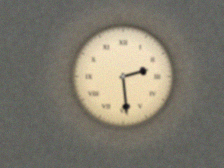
h=2 m=29
